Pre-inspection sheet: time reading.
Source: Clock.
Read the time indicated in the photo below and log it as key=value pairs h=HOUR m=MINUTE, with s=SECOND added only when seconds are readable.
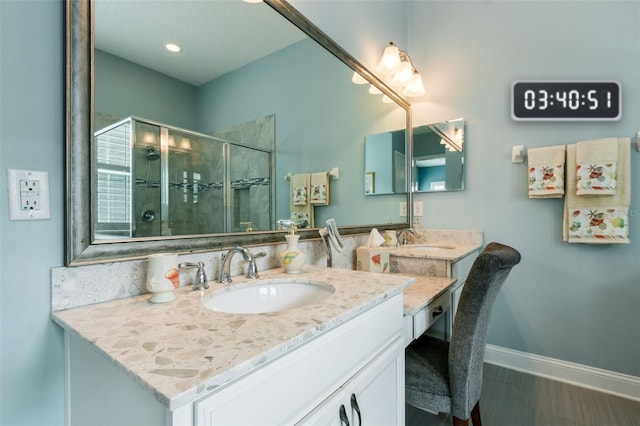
h=3 m=40 s=51
